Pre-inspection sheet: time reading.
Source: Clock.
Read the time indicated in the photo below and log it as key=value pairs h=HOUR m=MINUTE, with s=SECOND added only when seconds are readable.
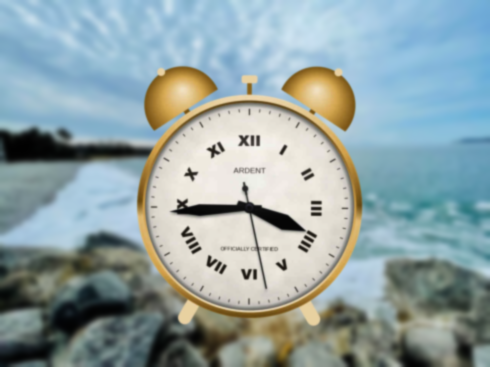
h=3 m=44 s=28
